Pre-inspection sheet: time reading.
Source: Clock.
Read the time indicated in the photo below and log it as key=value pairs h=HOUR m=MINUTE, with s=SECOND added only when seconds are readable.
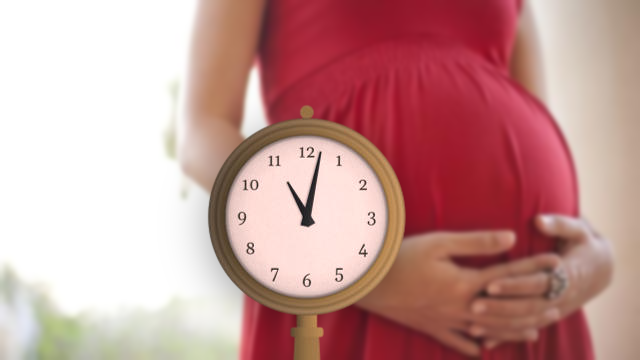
h=11 m=2
